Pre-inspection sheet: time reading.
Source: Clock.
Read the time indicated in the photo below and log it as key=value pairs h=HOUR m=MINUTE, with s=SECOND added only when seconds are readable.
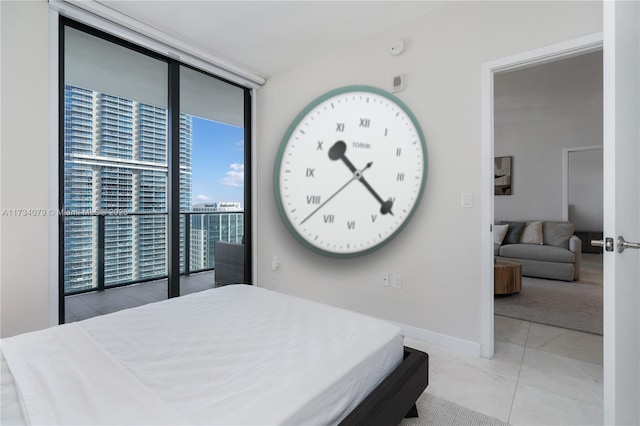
h=10 m=21 s=38
